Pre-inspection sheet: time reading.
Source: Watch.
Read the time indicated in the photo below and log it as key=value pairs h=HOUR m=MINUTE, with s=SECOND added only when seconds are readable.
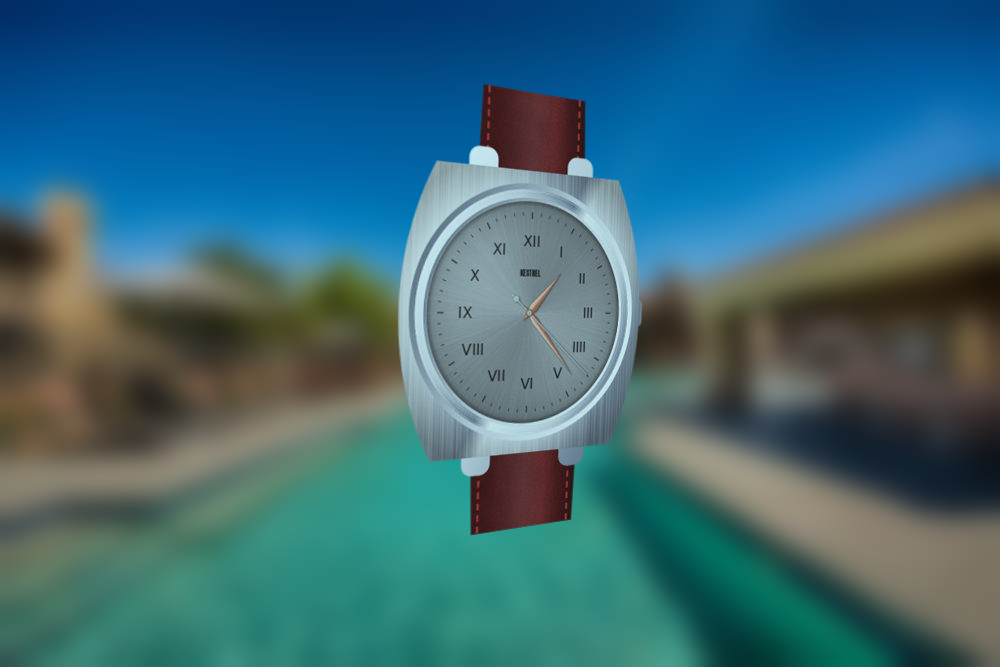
h=1 m=23 s=22
